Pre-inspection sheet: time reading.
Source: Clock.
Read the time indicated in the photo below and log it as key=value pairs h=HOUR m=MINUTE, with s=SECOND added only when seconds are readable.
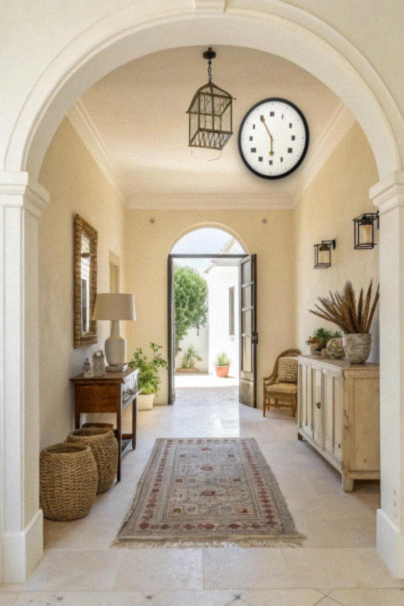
h=5 m=55
